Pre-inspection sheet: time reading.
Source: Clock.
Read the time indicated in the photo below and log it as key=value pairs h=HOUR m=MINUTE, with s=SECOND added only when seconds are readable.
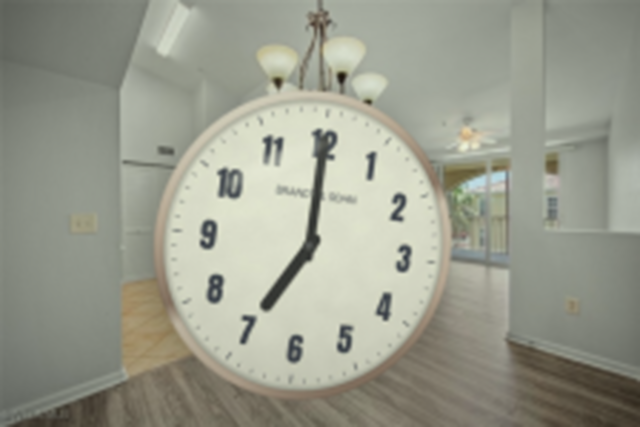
h=7 m=0
